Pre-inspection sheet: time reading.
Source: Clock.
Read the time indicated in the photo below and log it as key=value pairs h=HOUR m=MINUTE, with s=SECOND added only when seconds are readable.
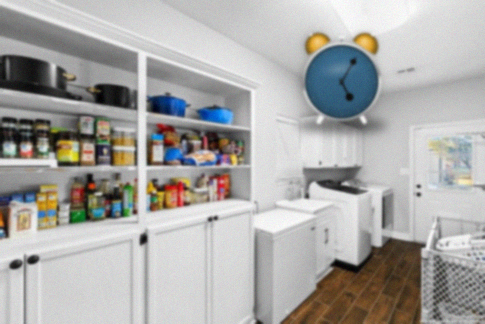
h=5 m=5
